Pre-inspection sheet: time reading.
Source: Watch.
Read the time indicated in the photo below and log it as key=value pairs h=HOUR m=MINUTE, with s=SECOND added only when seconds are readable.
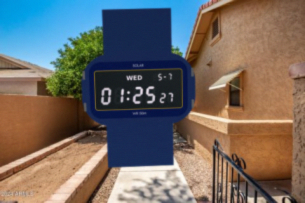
h=1 m=25 s=27
